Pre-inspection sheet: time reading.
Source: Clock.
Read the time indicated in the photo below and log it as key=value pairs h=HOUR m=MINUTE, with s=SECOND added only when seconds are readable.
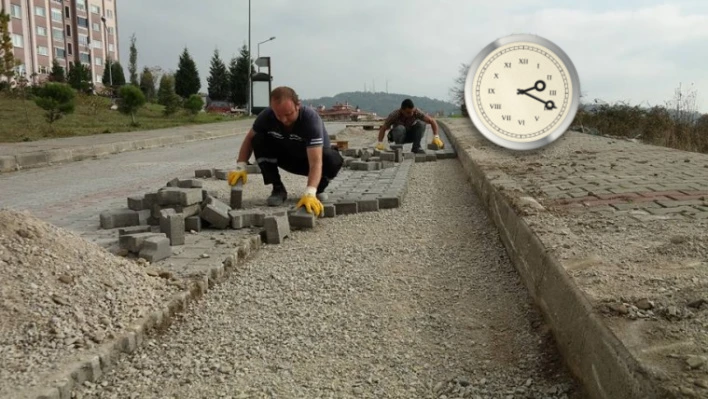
h=2 m=19
